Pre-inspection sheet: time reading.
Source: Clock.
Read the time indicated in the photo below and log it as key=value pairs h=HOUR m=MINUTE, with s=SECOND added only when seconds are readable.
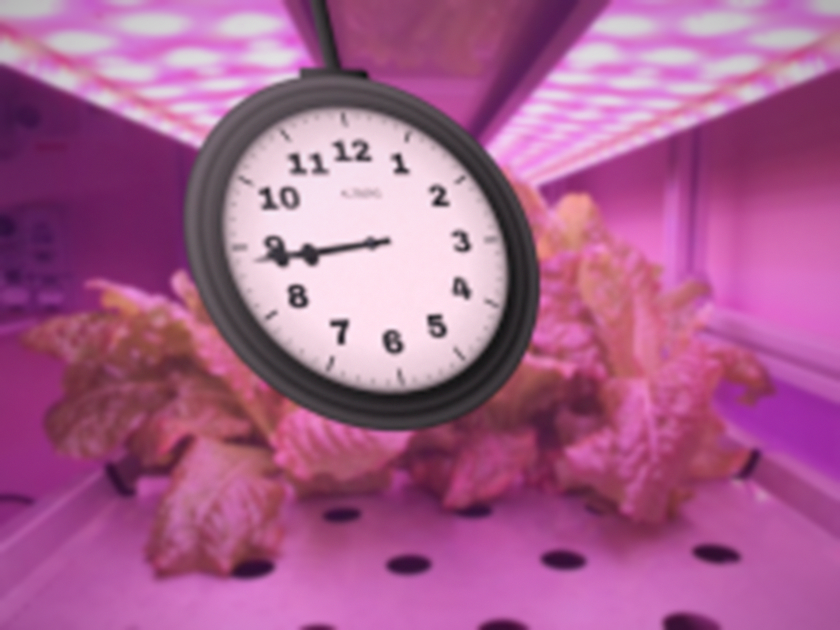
h=8 m=44
